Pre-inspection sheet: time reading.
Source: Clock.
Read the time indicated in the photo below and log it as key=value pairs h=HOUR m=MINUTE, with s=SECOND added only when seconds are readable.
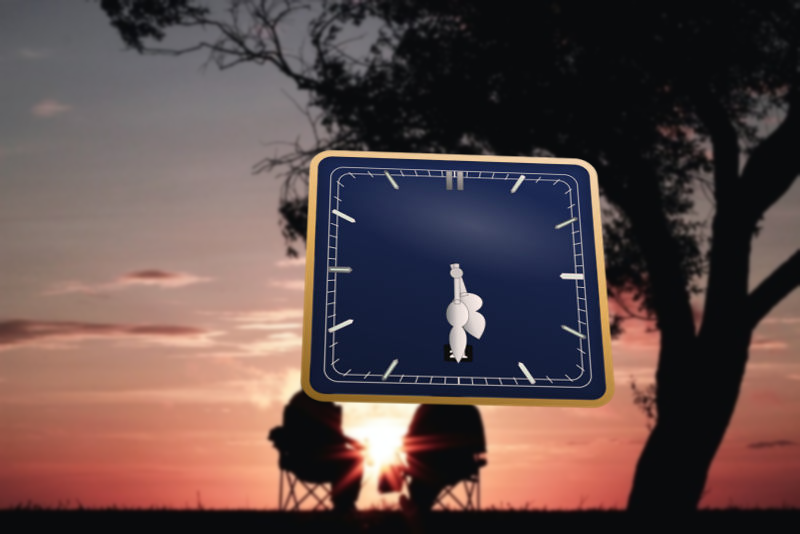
h=5 m=30
